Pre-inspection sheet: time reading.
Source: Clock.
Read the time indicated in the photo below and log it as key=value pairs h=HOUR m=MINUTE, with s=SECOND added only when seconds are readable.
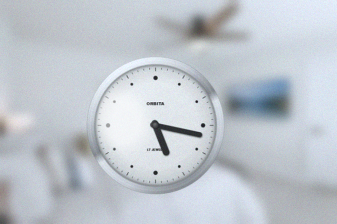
h=5 m=17
